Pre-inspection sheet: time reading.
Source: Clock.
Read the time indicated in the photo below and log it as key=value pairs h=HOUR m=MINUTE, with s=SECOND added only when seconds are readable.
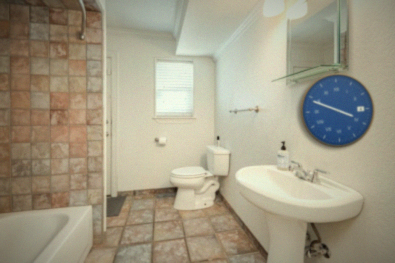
h=3 m=49
